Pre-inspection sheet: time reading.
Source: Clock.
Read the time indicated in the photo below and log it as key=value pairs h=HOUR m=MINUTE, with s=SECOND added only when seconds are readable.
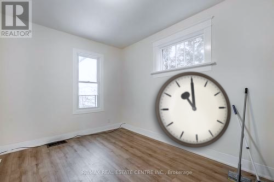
h=11 m=0
